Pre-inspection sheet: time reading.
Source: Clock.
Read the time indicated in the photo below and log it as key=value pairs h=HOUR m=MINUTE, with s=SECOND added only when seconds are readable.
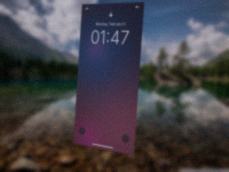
h=1 m=47
